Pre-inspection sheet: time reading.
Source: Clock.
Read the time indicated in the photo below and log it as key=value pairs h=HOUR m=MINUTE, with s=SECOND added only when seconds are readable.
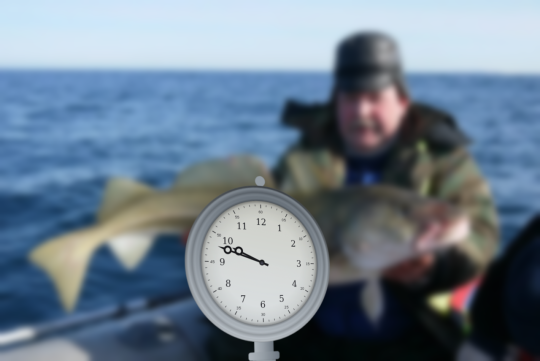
h=9 m=48
